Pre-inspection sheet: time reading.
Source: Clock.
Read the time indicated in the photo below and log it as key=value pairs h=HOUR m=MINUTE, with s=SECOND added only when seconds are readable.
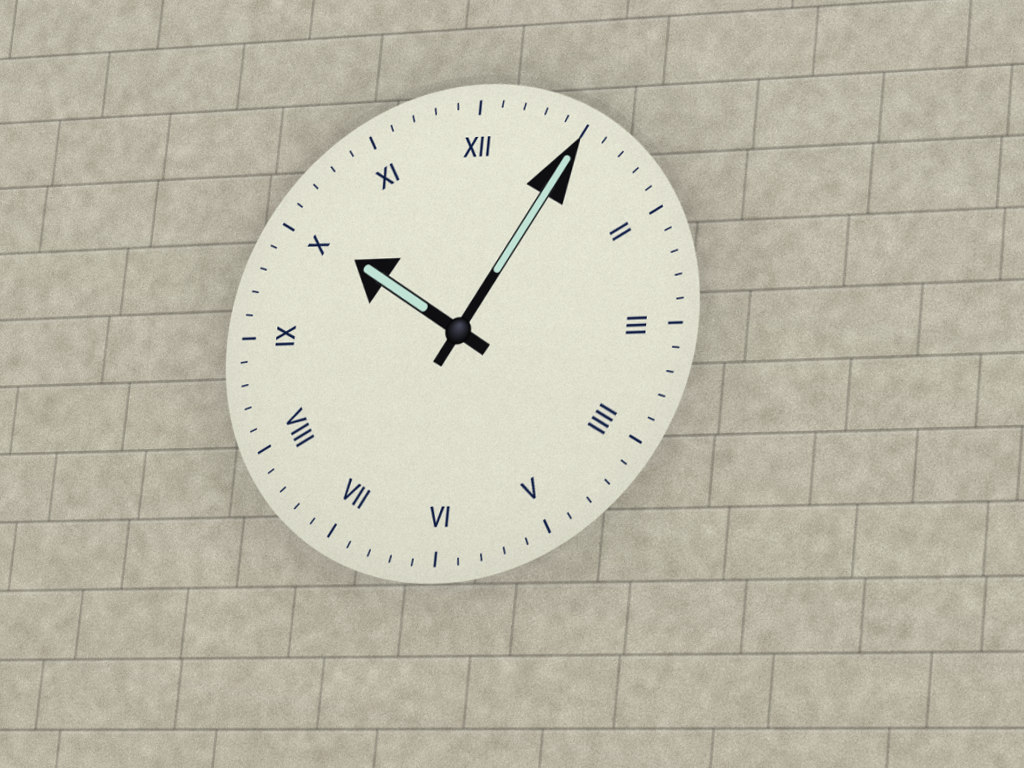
h=10 m=5
